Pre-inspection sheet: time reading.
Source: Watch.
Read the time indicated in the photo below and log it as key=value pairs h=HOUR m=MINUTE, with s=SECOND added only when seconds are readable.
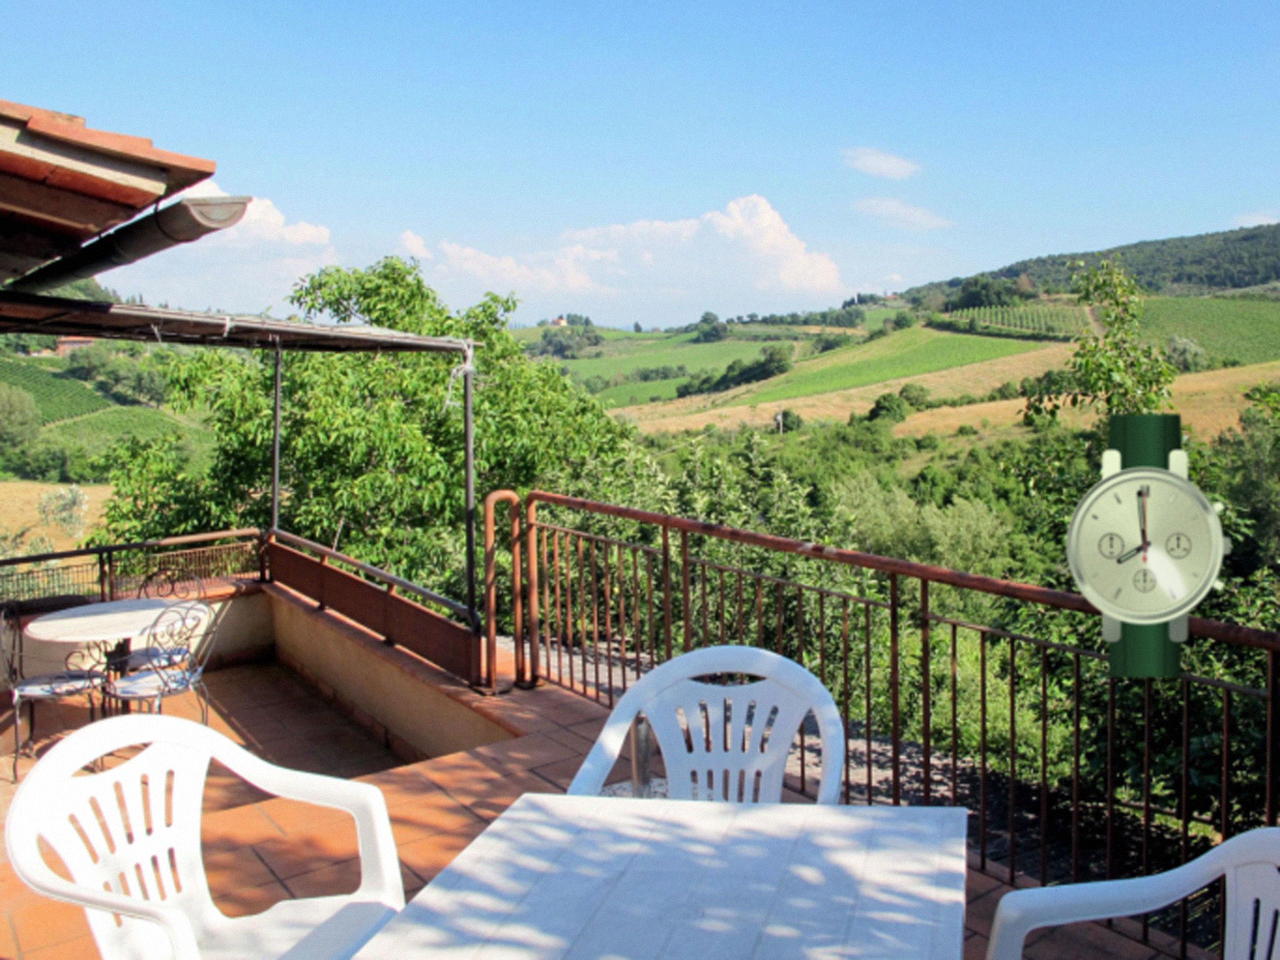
h=7 m=59
